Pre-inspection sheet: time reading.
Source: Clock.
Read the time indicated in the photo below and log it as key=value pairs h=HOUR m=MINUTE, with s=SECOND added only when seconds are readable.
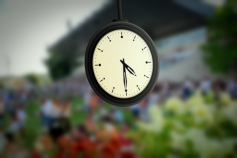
h=4 m=30
